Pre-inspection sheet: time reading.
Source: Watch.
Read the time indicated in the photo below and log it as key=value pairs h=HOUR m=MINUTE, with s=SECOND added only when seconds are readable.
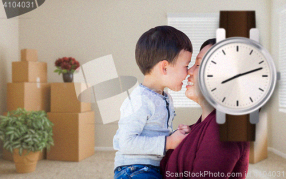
h=8 m=12
